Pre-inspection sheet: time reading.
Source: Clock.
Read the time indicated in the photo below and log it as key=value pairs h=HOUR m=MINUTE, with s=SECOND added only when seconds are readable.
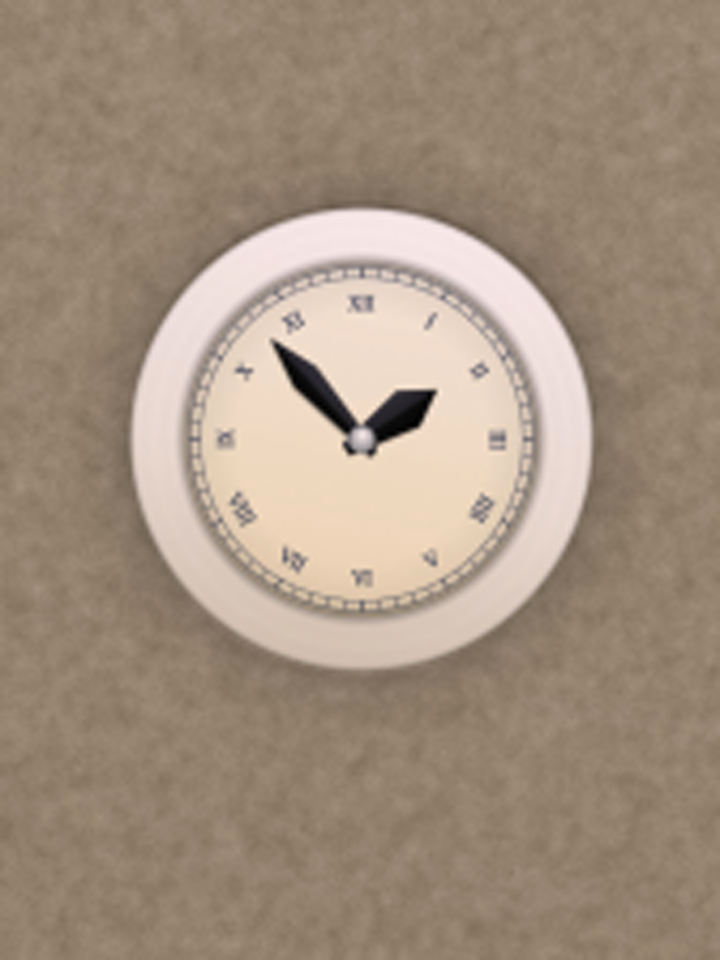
h=1 m=53
